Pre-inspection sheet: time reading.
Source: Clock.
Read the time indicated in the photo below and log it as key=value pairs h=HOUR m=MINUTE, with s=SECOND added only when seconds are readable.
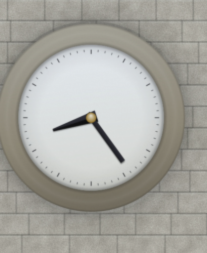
h=8 m=24
